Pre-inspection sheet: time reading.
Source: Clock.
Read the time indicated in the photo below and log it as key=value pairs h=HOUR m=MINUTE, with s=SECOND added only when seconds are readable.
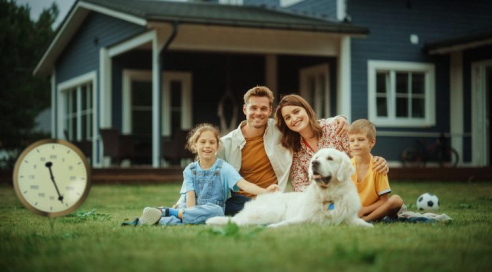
h=11 m=26
